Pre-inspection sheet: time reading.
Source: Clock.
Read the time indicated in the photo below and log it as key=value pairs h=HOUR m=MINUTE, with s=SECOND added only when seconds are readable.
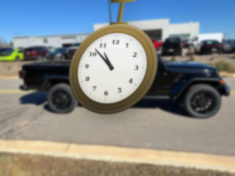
h=10 m=52
